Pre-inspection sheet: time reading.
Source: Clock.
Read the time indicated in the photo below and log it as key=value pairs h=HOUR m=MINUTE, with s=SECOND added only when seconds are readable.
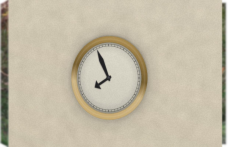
h=7 m=56
